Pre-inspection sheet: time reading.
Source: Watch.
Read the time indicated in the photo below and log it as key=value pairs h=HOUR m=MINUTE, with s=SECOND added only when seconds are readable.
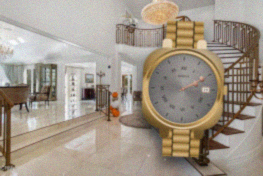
h=2 m=10
